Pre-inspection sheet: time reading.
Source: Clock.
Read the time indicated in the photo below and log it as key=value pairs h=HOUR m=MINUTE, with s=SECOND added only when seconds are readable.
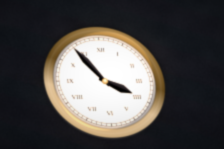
h=3 m=54
